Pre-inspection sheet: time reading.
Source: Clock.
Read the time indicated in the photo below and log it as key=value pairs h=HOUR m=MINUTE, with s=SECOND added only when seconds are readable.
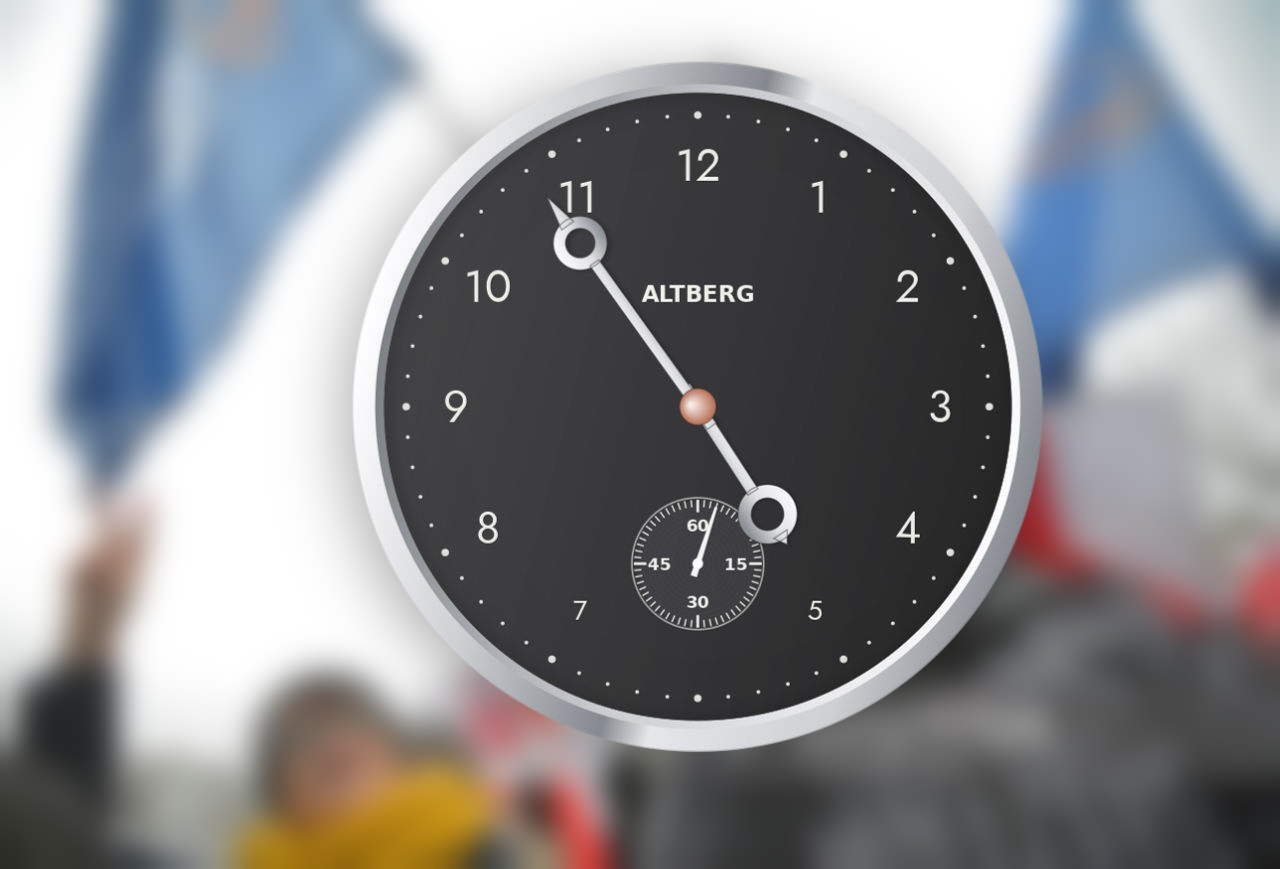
h=4 m=54 s=3
